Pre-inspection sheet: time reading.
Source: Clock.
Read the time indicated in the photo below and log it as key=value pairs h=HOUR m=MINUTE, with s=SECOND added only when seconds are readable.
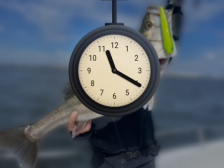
h=11 m=20
